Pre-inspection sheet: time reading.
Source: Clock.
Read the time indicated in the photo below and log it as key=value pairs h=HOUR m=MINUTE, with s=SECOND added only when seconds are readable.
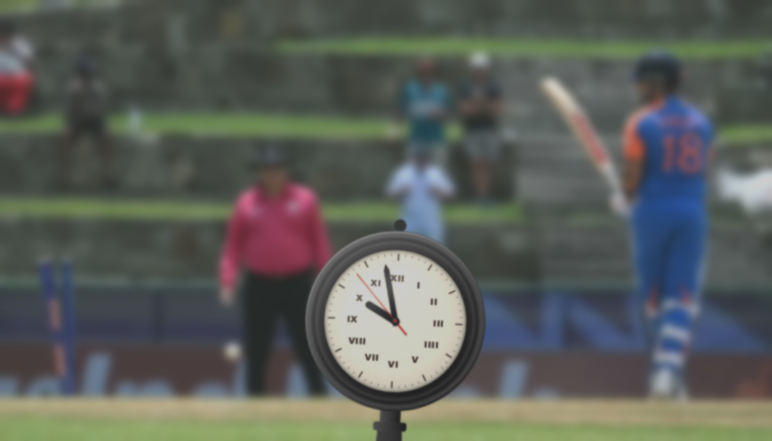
h=9 m=57 s=53
